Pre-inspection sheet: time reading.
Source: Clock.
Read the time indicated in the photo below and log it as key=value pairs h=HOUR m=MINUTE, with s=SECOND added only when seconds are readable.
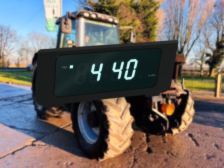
h=4 m=40
